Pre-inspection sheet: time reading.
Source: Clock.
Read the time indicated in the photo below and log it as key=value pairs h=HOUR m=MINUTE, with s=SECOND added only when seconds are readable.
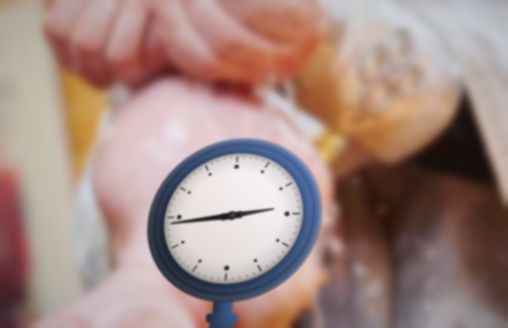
h=2 m=44
